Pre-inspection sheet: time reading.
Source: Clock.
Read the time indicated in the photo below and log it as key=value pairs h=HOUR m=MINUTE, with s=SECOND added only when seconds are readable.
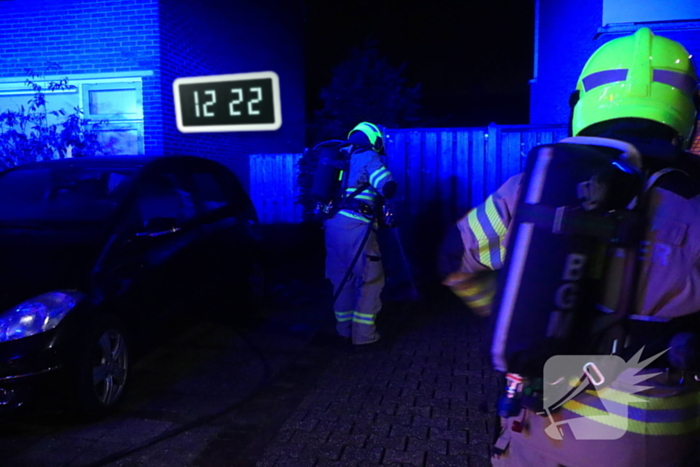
h=12 m=22
